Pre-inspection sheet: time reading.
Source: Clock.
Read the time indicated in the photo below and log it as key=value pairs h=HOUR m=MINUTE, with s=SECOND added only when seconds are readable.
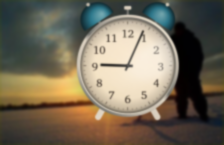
h=9 m=4
